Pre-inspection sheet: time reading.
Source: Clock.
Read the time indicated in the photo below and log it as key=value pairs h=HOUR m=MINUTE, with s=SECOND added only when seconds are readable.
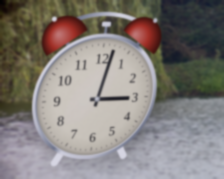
h=3 m=2
